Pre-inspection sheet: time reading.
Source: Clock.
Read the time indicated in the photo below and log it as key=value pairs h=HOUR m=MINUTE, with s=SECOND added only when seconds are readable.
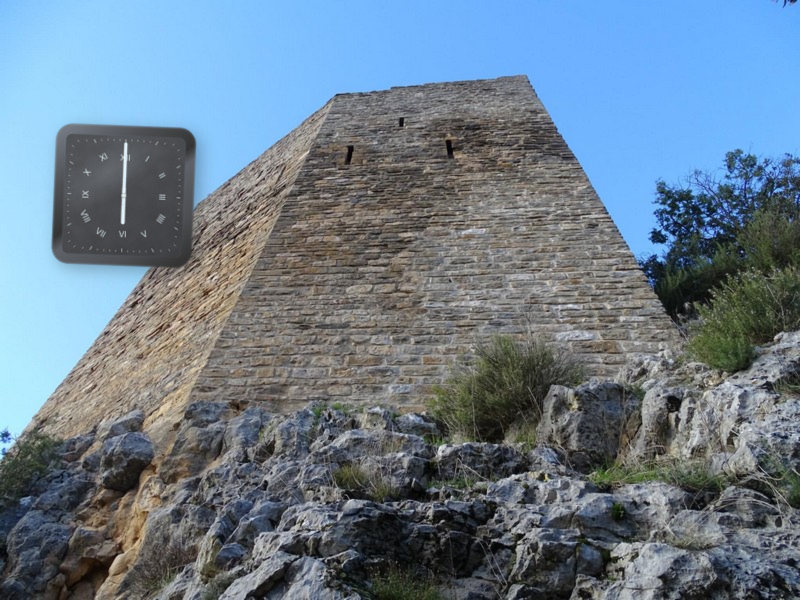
h=6 m=0
